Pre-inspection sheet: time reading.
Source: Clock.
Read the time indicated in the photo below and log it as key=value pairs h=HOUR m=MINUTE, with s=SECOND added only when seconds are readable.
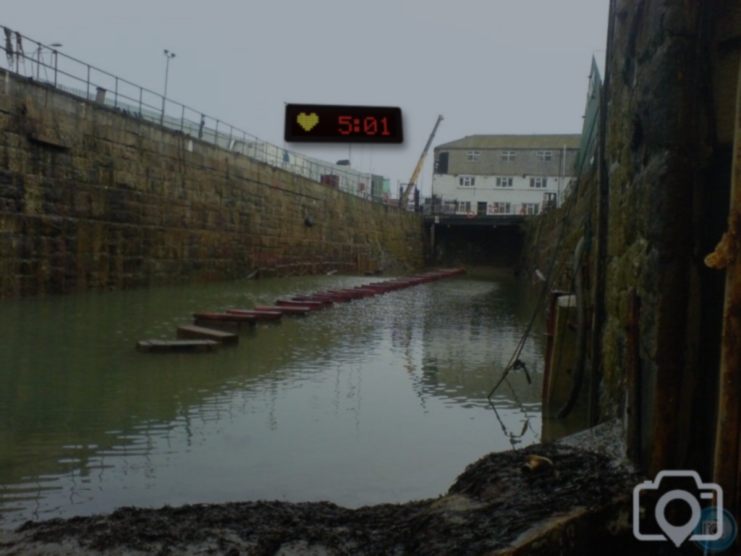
h=5 m=1
